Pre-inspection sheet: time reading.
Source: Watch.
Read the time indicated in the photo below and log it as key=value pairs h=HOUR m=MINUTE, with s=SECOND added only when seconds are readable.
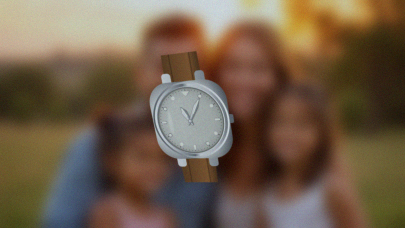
h=11 m=5
